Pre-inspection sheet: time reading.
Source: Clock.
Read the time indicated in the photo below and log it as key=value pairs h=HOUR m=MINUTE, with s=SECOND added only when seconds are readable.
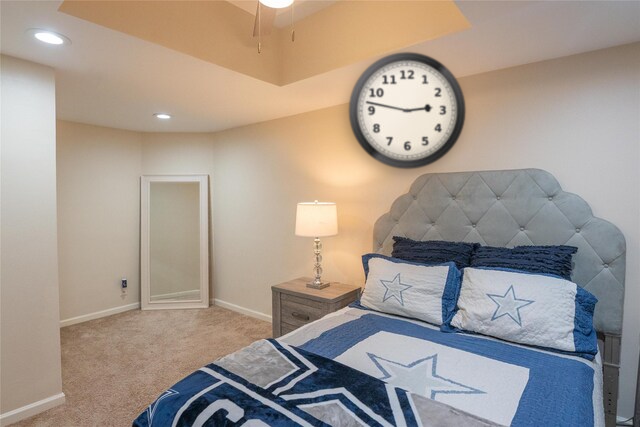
h=2 m=47
